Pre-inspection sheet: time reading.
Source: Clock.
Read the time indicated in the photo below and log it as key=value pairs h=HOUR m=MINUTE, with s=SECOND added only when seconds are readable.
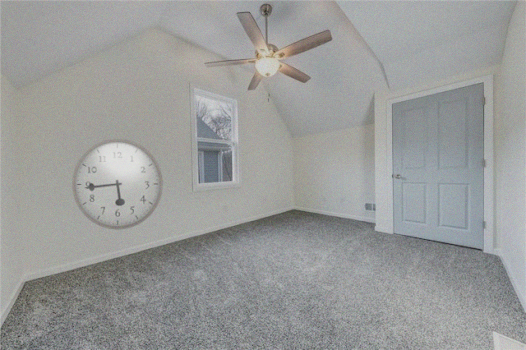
h=5 m=44
